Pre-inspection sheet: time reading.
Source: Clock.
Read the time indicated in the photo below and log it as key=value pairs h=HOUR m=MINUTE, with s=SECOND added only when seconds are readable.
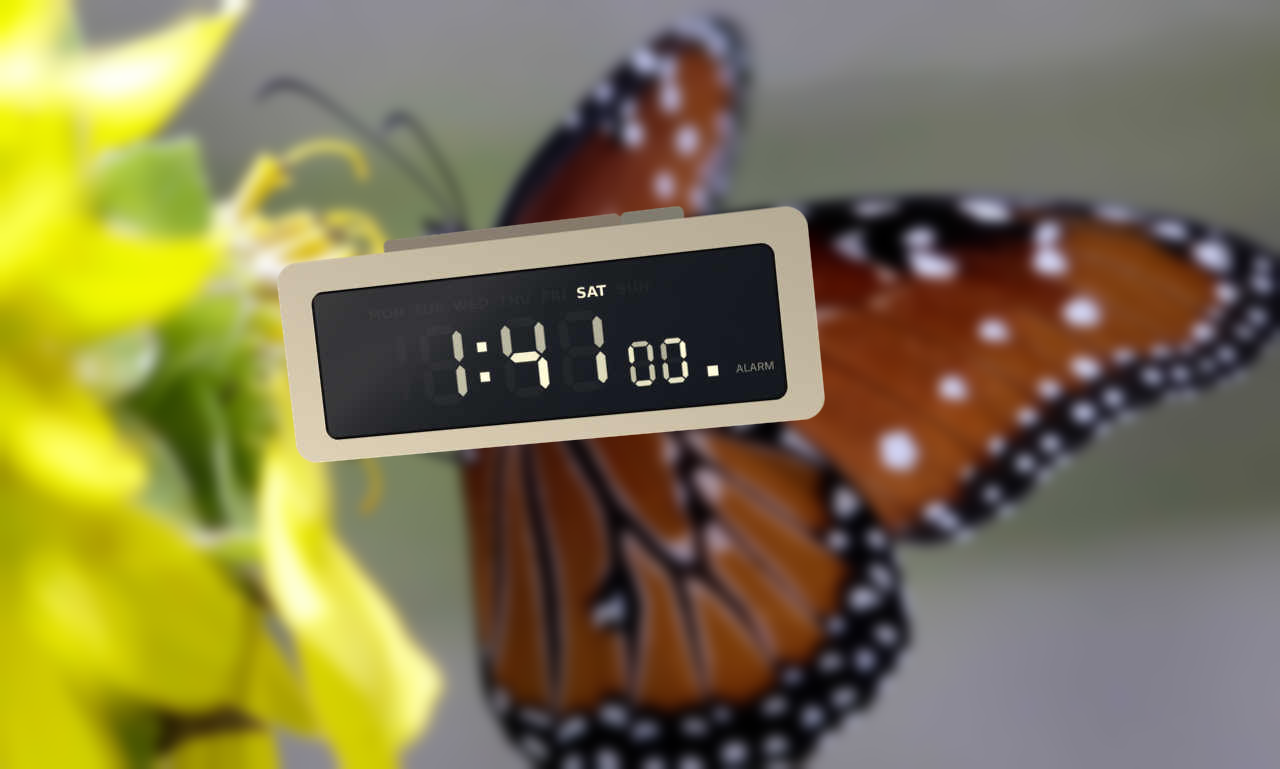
h=1 m=41 s=0
